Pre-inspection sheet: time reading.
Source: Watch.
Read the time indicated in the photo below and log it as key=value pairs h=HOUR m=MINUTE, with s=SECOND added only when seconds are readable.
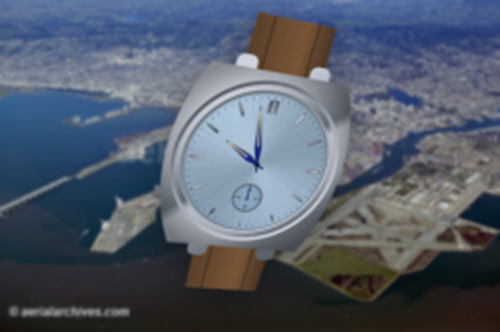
h=9 m=58
